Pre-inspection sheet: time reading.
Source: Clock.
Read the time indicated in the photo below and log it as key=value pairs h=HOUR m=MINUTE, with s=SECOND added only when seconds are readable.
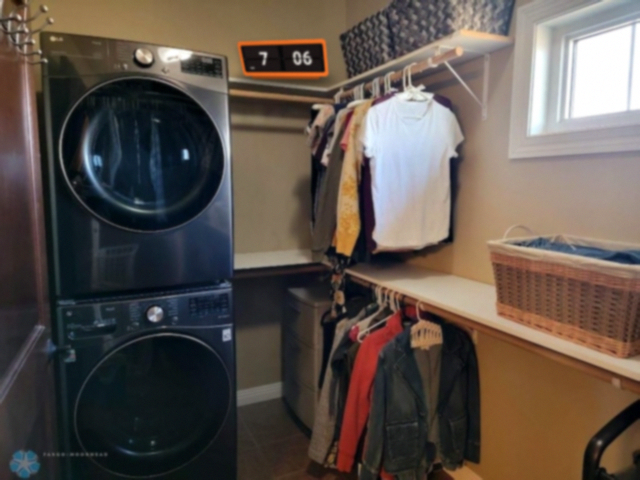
h=7 m=6
